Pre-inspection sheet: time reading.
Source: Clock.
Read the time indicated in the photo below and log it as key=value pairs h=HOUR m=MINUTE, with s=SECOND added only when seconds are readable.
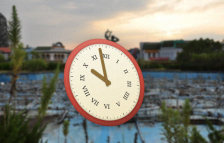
h=9 m=58
